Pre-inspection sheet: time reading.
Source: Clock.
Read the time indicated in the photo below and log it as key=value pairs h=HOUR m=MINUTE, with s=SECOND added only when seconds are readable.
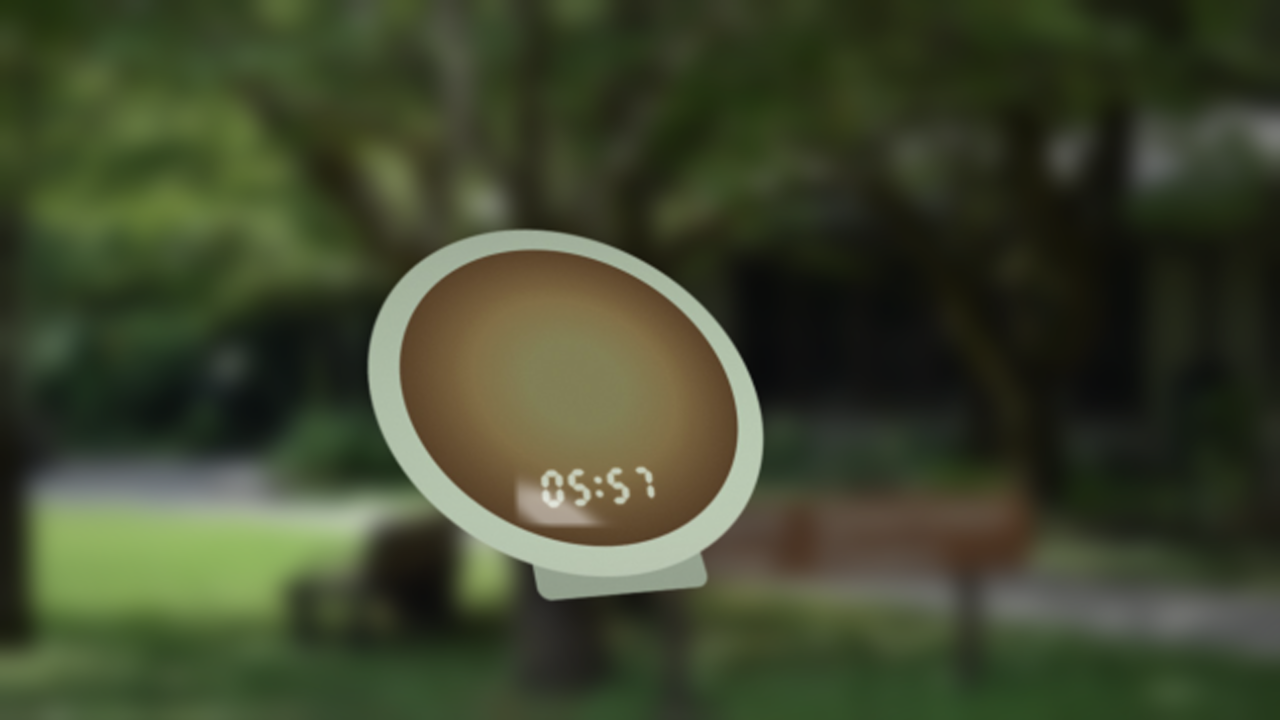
h=5 m=57
